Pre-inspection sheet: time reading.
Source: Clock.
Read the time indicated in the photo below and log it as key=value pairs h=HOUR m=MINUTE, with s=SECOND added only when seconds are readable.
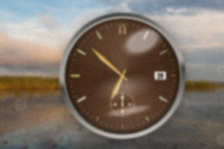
h=6 m=52
